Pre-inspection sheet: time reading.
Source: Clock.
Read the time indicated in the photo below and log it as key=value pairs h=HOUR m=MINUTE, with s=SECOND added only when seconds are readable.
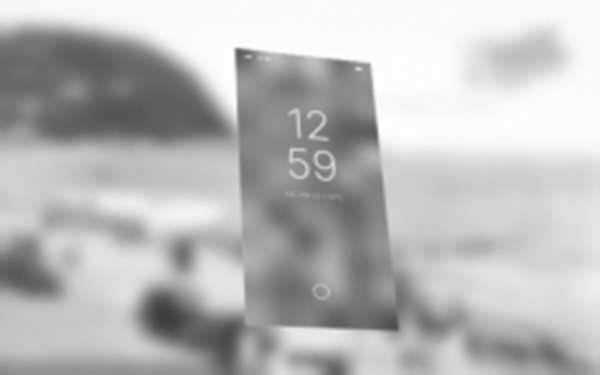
h=12 m=59
